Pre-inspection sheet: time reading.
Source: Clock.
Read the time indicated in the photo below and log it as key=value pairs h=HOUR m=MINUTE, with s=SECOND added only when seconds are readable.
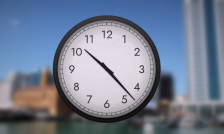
h=10 m=23
